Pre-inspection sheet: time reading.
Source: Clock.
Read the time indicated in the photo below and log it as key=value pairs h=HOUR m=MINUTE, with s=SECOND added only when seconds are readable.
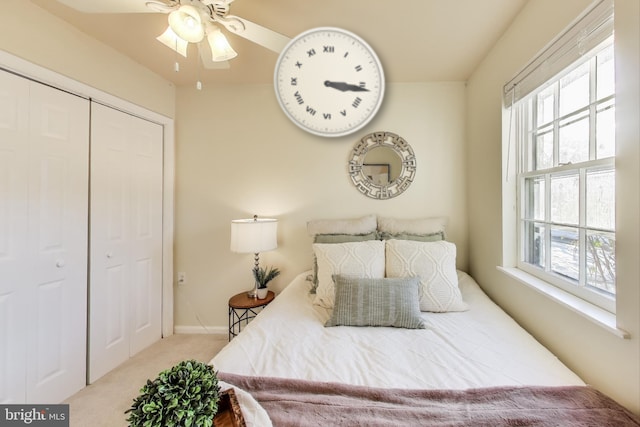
h=3 m=16
